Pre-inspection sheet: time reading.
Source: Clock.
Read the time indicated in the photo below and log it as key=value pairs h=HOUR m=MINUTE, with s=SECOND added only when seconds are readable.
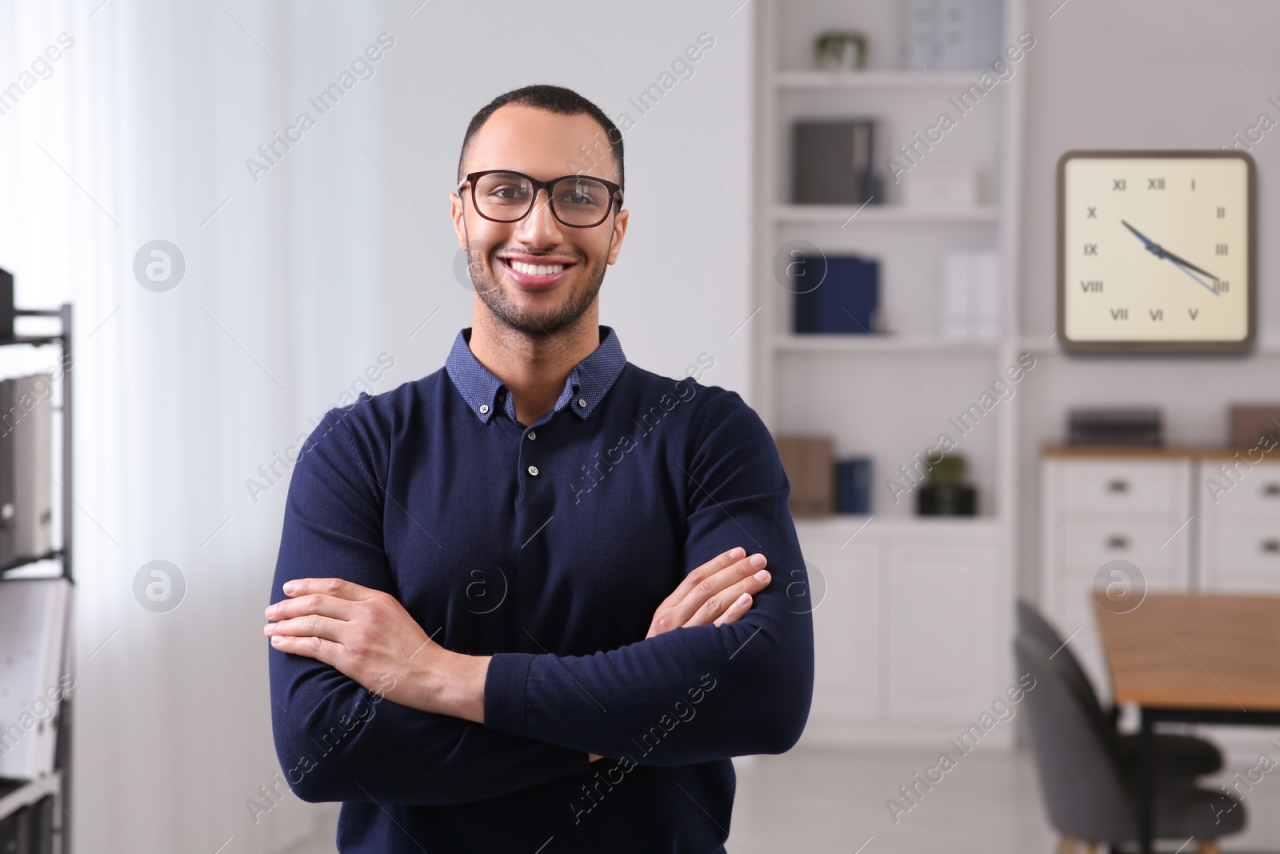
h=10 m=19 s=21
